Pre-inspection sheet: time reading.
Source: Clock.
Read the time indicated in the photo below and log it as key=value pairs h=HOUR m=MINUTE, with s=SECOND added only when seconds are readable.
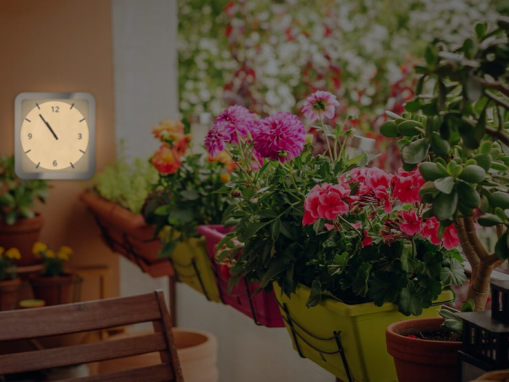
h=10 m=54
